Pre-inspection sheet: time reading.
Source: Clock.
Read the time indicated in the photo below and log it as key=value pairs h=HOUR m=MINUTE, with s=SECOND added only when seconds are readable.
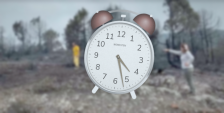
h=4 m=27
